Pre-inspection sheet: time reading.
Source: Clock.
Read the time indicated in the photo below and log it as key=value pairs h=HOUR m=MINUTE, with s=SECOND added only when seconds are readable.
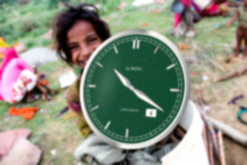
h=10 m=20
